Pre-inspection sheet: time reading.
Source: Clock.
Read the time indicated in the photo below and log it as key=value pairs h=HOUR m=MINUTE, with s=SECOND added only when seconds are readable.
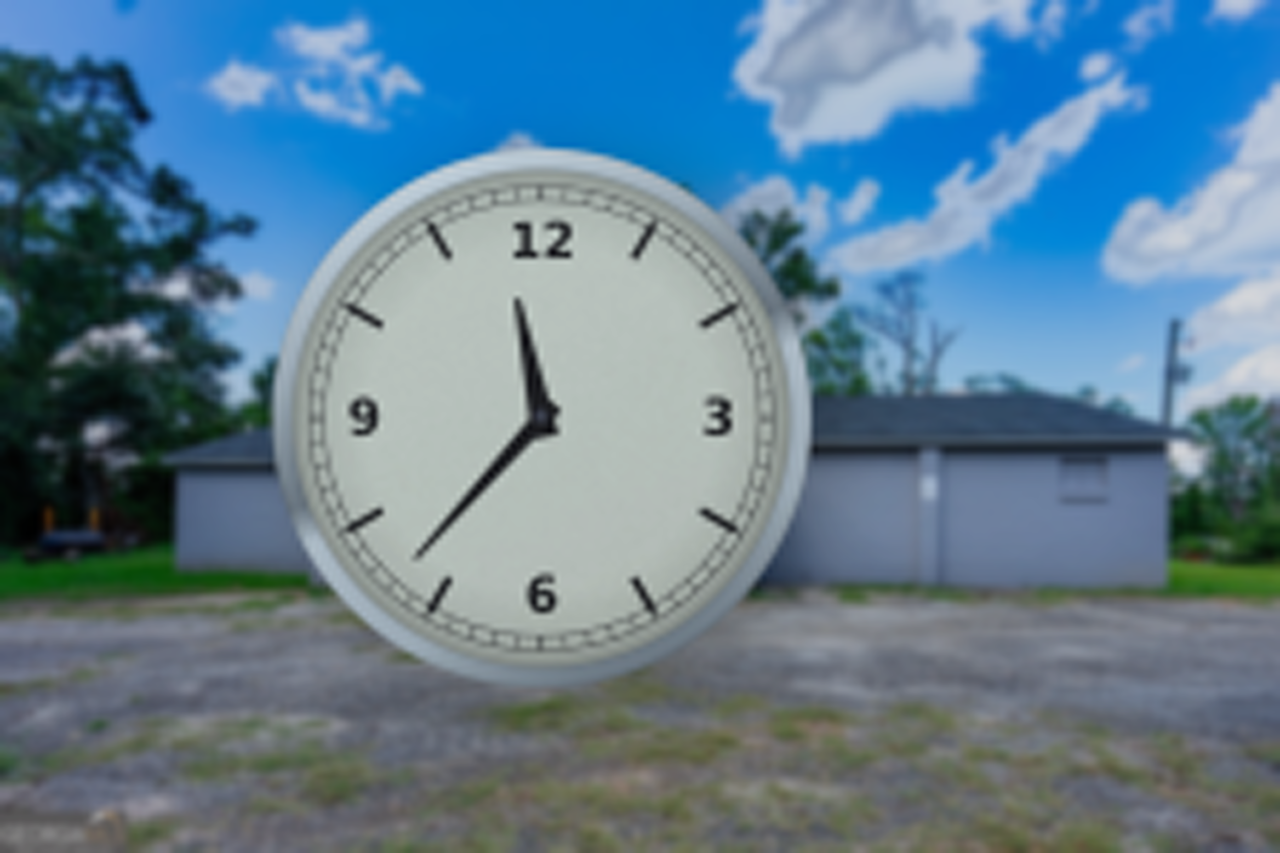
h=11 m=37
